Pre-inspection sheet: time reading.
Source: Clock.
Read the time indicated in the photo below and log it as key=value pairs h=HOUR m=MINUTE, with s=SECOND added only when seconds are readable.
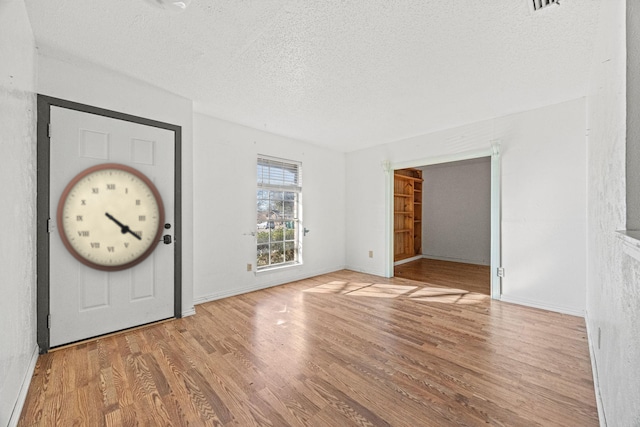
h=4 m=21
